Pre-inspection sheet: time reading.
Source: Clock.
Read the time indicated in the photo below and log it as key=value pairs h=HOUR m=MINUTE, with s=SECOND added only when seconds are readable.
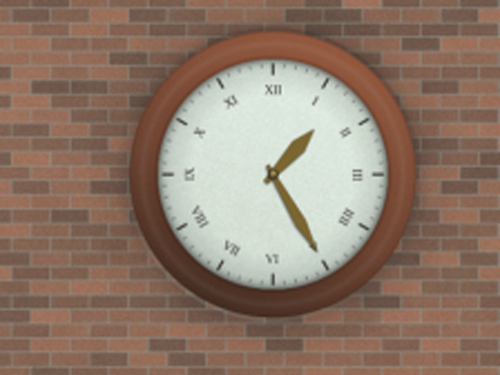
h=1 m=25
